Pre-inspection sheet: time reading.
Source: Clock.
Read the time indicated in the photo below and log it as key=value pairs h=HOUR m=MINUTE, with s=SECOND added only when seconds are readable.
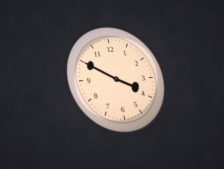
h=3 m=50
